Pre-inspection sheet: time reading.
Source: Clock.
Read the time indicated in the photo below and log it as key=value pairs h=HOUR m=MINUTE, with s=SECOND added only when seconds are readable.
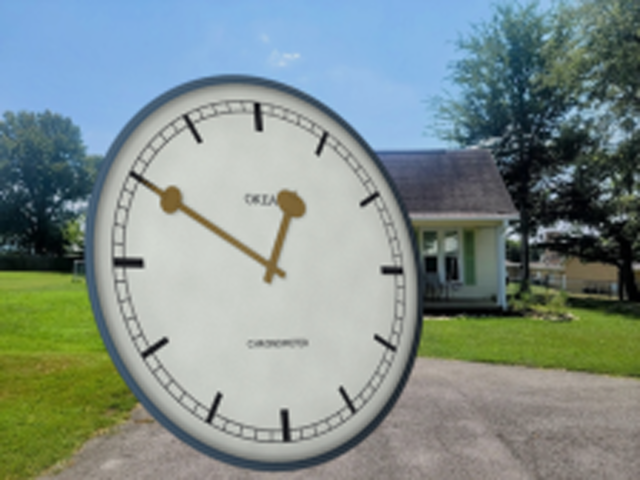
h=12 m=50
